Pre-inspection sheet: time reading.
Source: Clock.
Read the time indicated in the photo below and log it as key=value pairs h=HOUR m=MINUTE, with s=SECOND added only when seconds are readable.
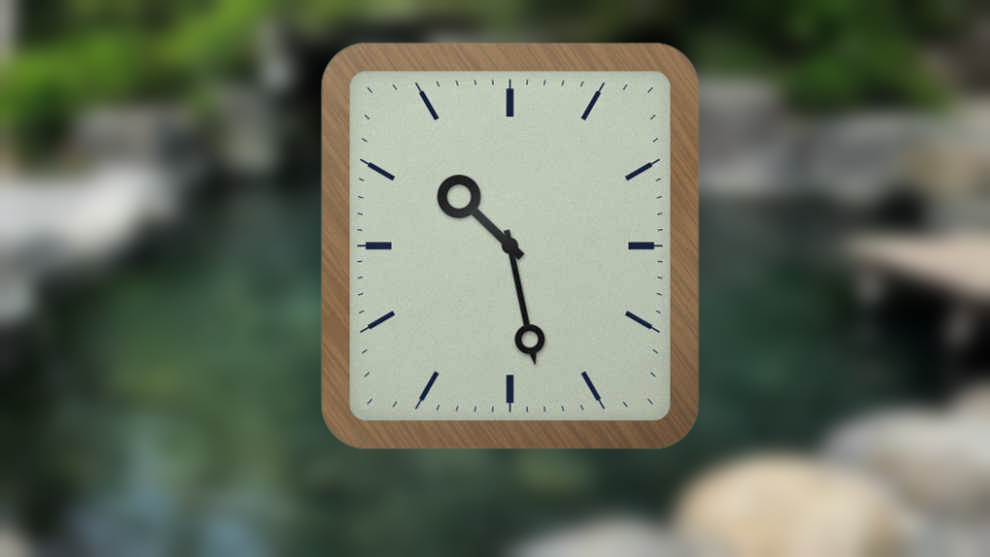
h=10 m=28
